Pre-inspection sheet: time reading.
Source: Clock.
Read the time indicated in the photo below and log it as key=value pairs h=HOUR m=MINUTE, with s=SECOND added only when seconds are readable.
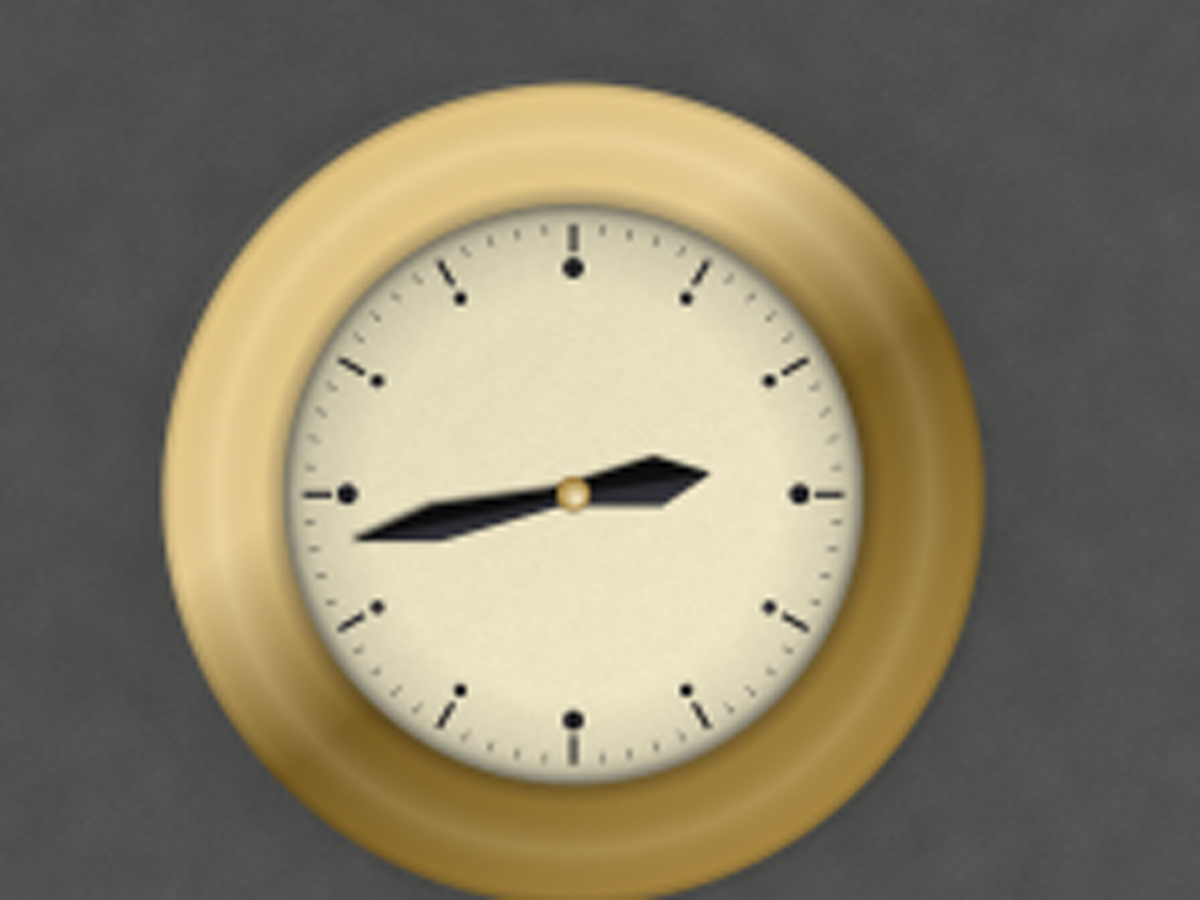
h=2 m=43
